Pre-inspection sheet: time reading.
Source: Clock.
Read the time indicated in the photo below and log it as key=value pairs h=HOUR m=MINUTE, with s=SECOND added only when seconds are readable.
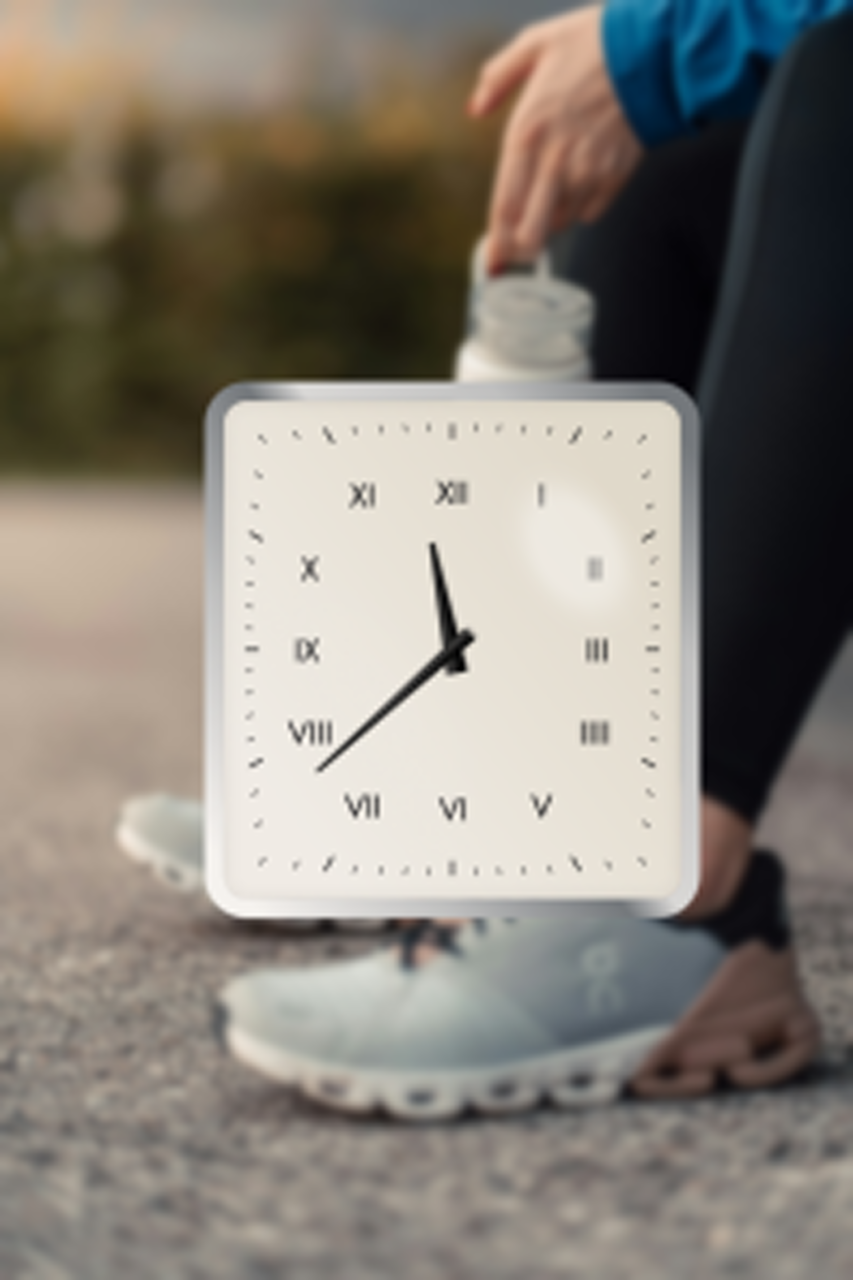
h=11 m=38
